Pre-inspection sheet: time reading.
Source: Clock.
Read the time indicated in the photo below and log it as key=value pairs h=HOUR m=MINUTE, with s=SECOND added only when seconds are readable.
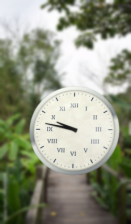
h=9 m=47
